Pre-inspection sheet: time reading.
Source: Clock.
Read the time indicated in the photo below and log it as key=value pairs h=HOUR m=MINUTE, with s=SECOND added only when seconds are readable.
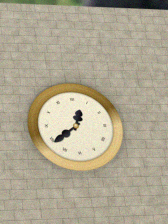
h=12 m=39
